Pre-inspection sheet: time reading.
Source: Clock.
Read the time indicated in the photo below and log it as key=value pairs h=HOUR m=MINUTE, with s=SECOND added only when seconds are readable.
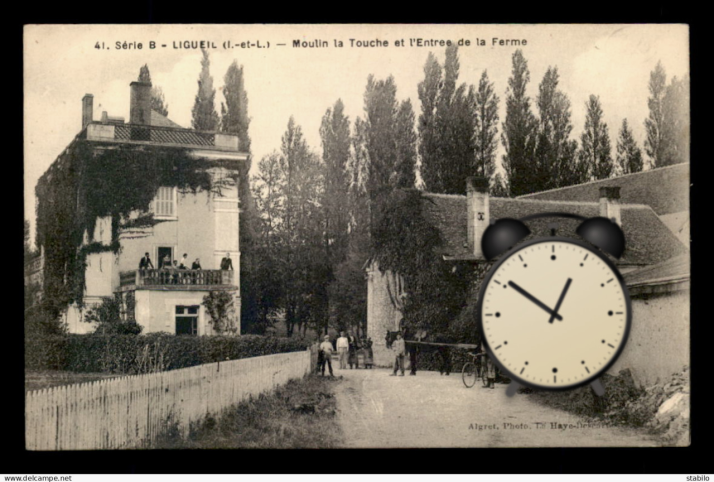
h=12 m=51
